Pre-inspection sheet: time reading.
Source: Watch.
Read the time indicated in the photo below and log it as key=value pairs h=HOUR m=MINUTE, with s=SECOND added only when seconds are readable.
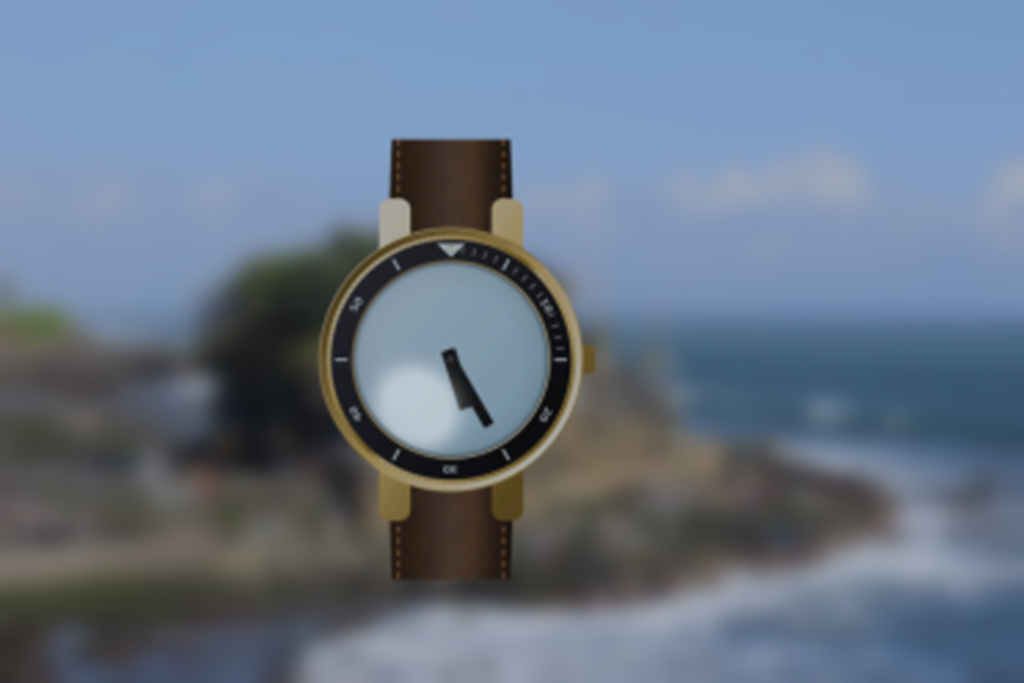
h=5 m=25
